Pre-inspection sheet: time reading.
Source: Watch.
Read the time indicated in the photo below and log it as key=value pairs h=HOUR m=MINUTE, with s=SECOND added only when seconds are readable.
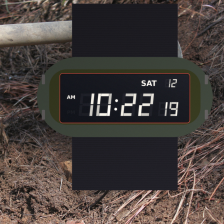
h=10 m=22 s=19
